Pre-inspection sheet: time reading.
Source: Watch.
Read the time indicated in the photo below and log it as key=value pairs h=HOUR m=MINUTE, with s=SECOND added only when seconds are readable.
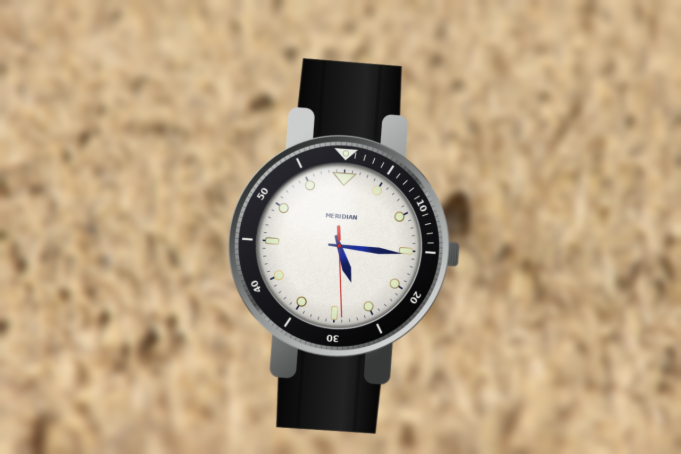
h=5 m=15 s=29
